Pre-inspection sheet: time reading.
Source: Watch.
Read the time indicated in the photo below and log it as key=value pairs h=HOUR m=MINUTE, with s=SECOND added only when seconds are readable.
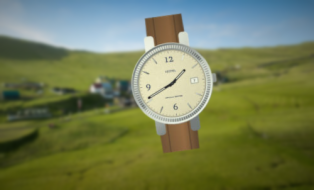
h=1 m=41
